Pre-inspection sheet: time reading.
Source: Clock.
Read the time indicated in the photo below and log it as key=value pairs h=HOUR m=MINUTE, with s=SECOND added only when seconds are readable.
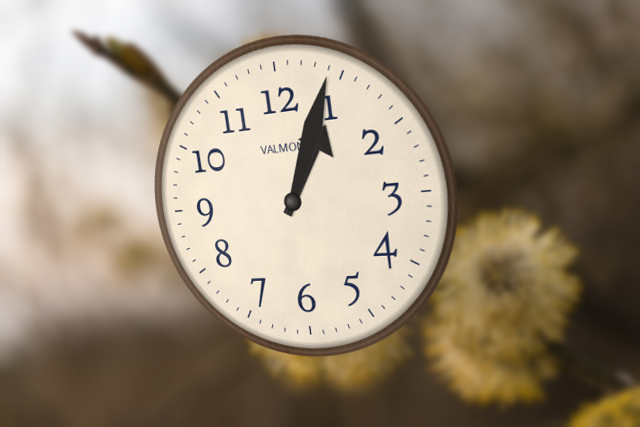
h=1 m=4
